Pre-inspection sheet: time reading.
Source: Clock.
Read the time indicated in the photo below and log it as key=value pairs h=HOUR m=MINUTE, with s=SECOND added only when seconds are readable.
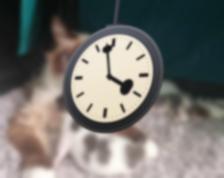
h=3 m=58
